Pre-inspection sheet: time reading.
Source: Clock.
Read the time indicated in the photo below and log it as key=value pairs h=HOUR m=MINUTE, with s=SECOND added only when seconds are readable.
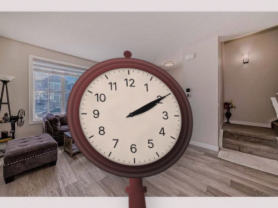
h=2 m=10
